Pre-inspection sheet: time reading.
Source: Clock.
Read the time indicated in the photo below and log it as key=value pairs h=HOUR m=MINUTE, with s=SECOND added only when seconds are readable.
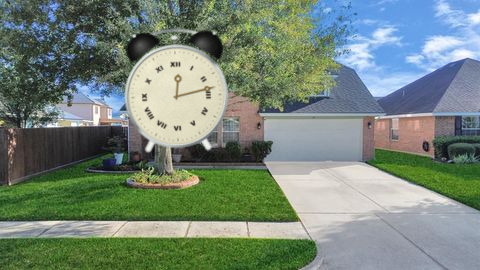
h=12 m=13
